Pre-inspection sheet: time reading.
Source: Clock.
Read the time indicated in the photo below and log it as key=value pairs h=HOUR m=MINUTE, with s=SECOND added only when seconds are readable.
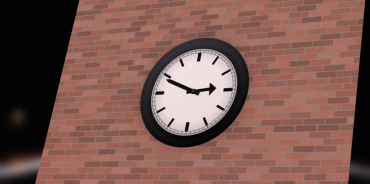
h=2 m=49
